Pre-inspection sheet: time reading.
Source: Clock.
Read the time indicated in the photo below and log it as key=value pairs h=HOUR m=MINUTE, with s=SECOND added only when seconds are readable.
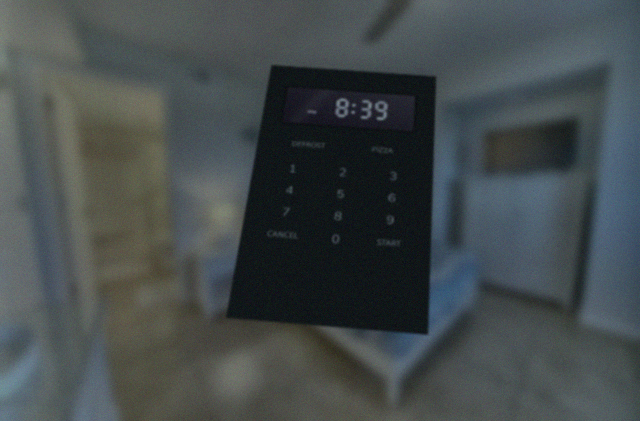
h=8 m=39
